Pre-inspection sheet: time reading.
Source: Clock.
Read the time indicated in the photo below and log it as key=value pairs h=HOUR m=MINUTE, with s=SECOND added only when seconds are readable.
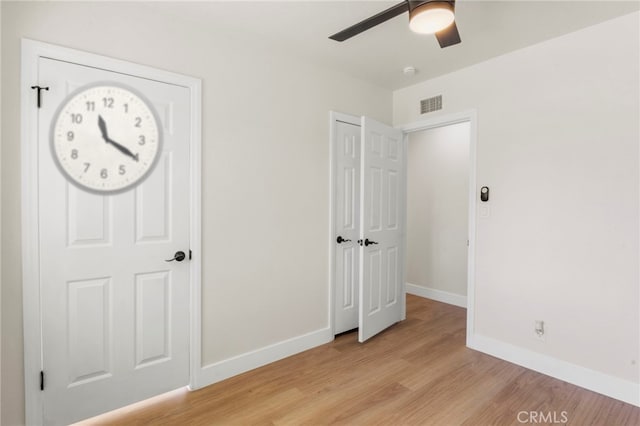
h=11 m=20
